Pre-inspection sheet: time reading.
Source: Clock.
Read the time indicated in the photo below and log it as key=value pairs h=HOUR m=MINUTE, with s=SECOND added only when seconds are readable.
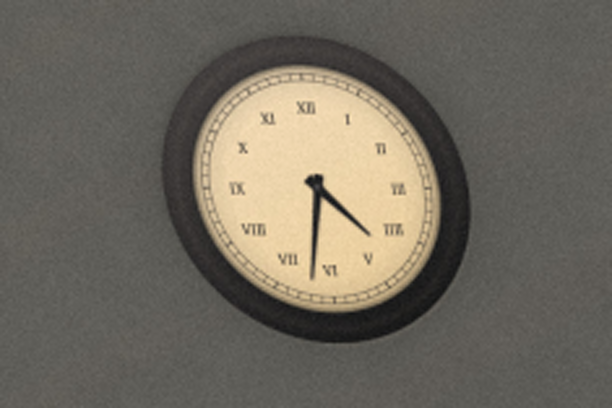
h=4 m=32
